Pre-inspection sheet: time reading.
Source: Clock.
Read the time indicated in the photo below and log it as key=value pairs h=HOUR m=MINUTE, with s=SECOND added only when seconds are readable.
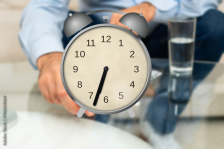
h=6 m=33
